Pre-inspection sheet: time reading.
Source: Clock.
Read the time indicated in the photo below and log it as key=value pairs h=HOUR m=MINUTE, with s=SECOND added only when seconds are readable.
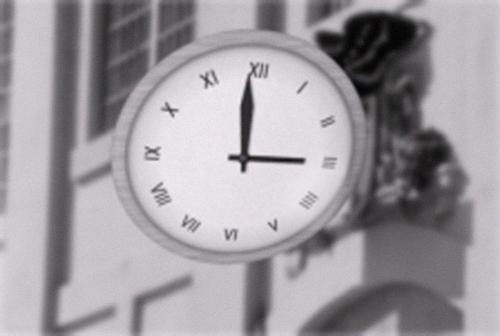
h=2 m=59
